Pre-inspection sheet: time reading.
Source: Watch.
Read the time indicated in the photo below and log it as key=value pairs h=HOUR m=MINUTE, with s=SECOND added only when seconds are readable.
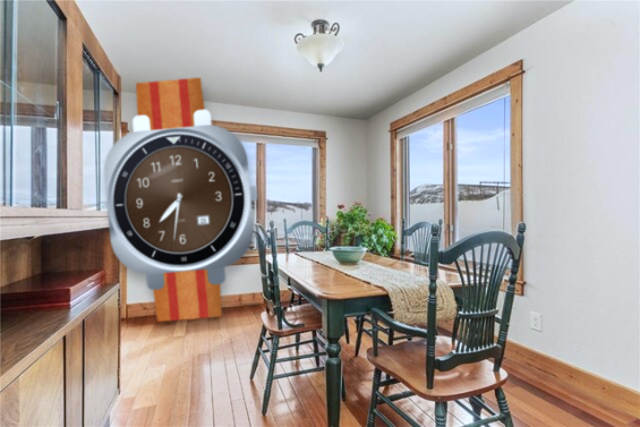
h=7 m=32
